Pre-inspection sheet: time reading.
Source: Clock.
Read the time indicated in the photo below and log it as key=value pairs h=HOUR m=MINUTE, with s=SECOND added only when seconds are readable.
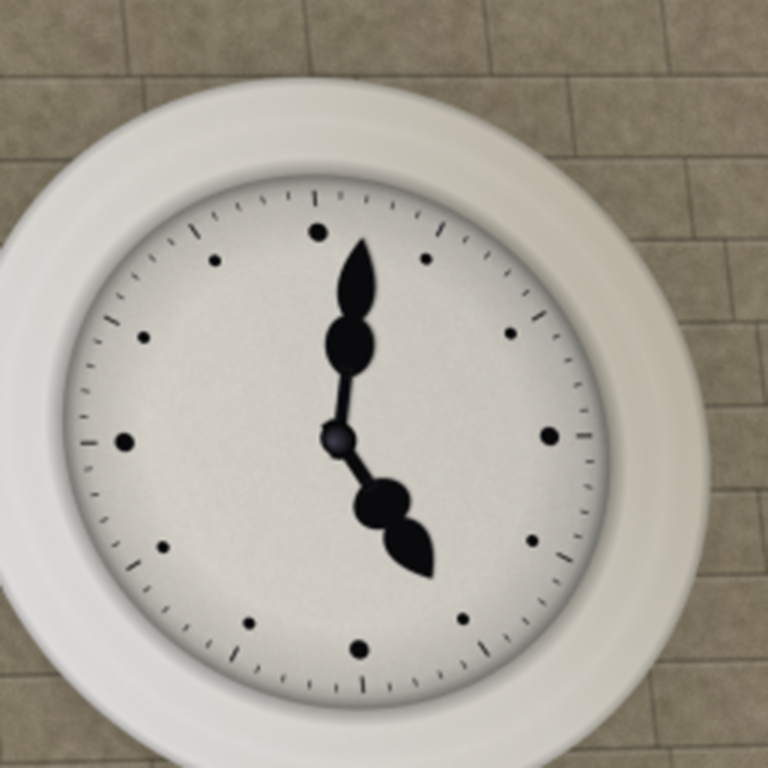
h=5 m=2
